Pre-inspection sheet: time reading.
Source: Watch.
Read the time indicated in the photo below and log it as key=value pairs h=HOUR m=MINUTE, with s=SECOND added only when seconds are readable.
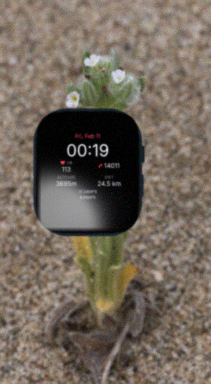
h=0 m=19
